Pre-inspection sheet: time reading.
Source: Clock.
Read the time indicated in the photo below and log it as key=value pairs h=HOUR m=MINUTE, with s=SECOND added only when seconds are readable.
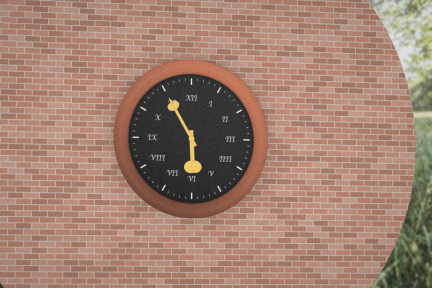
h=5 m=55
